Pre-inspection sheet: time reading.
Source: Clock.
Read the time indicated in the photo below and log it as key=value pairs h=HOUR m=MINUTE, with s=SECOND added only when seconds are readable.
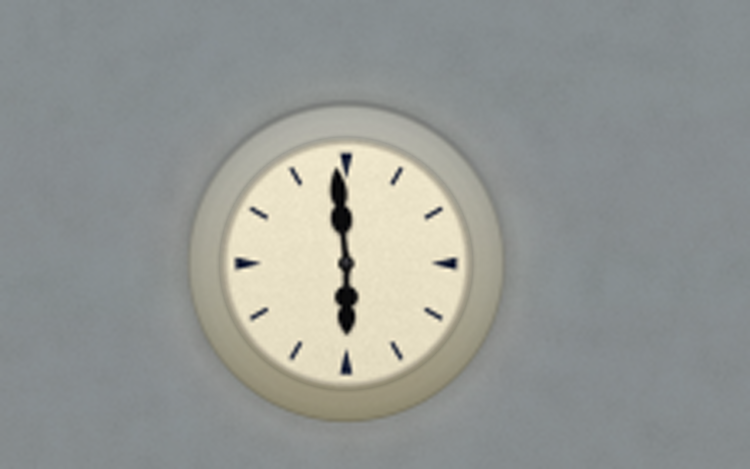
h=5 m=59
